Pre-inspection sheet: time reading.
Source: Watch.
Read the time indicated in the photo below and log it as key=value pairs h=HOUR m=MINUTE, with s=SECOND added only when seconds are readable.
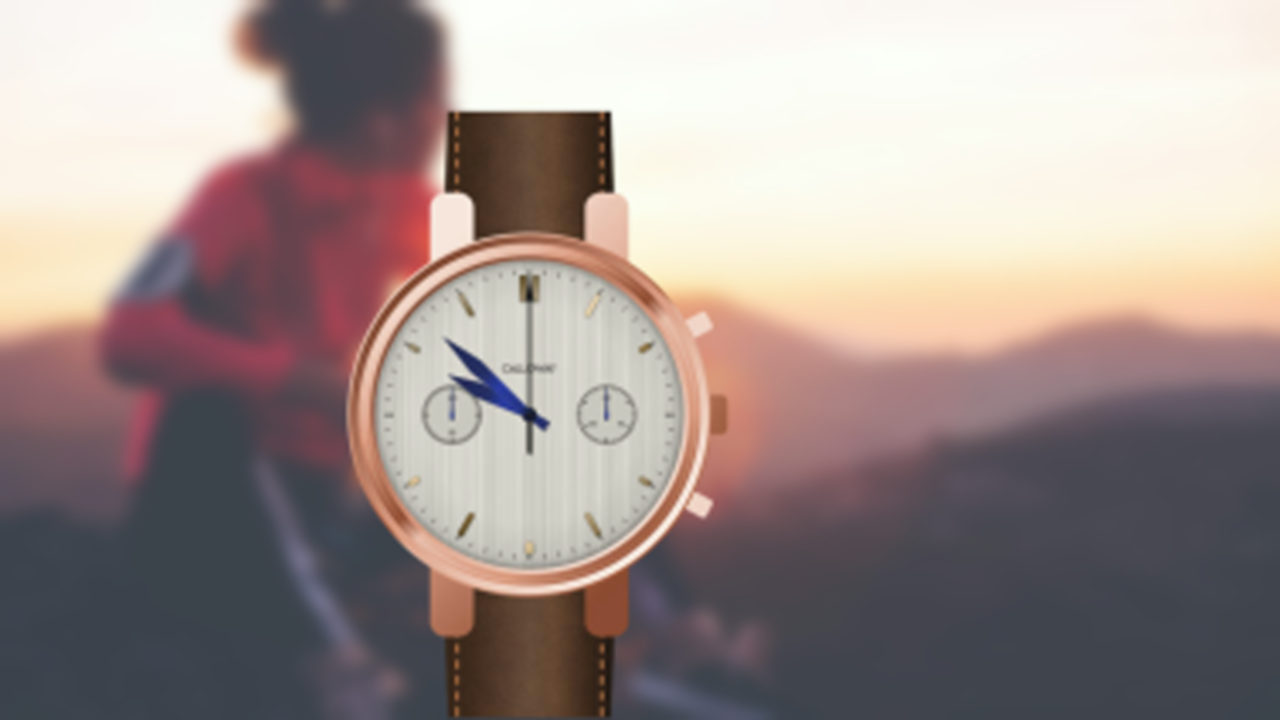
h=9 m=52
